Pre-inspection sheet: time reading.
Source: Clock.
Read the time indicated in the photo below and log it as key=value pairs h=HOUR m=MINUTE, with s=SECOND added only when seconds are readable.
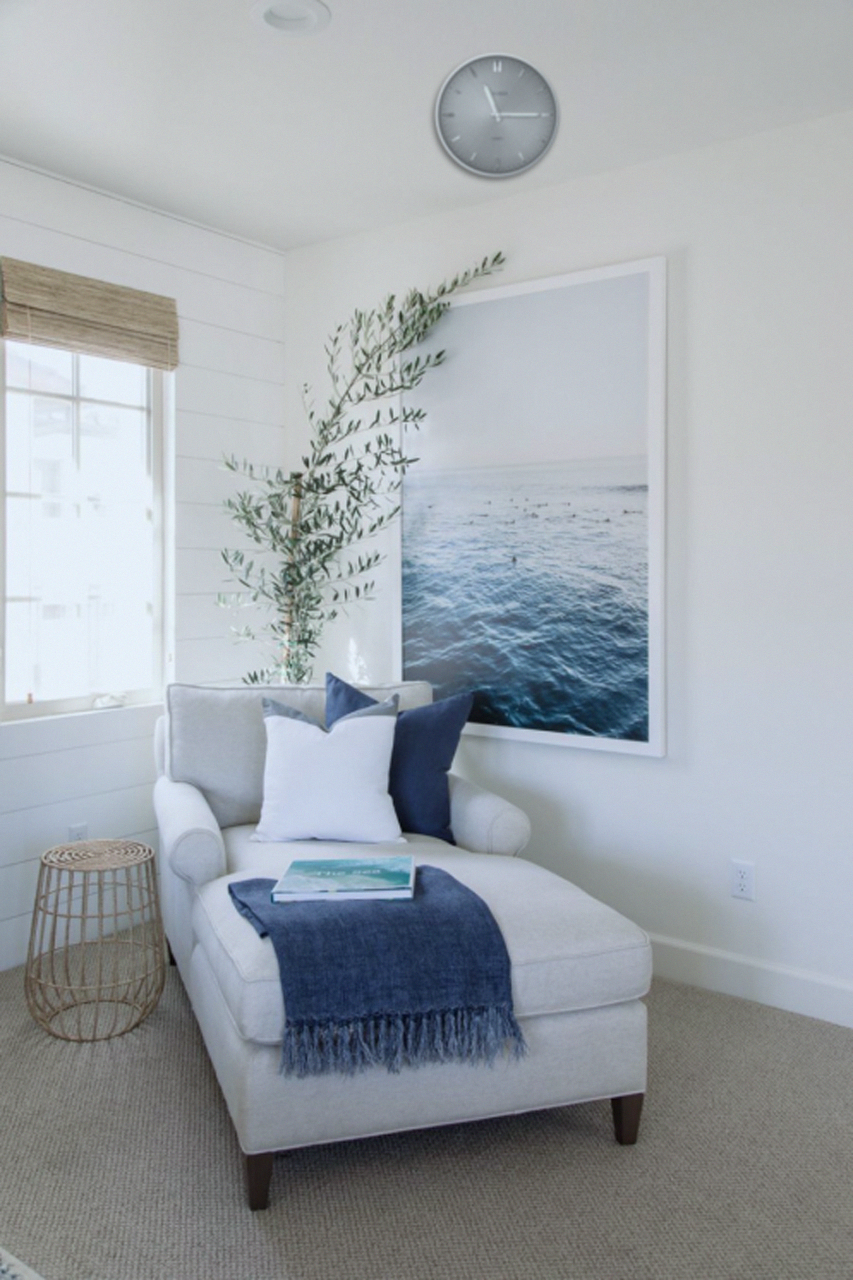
h=11 m=15
